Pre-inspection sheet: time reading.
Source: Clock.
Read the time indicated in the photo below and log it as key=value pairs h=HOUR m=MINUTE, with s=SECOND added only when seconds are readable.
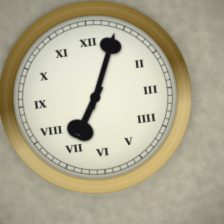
h=7 m=4
